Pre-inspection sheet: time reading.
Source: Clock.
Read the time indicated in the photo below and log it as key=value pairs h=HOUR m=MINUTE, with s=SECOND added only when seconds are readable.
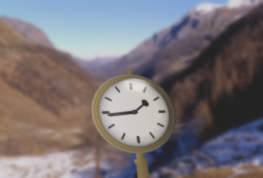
h=1 m=44
